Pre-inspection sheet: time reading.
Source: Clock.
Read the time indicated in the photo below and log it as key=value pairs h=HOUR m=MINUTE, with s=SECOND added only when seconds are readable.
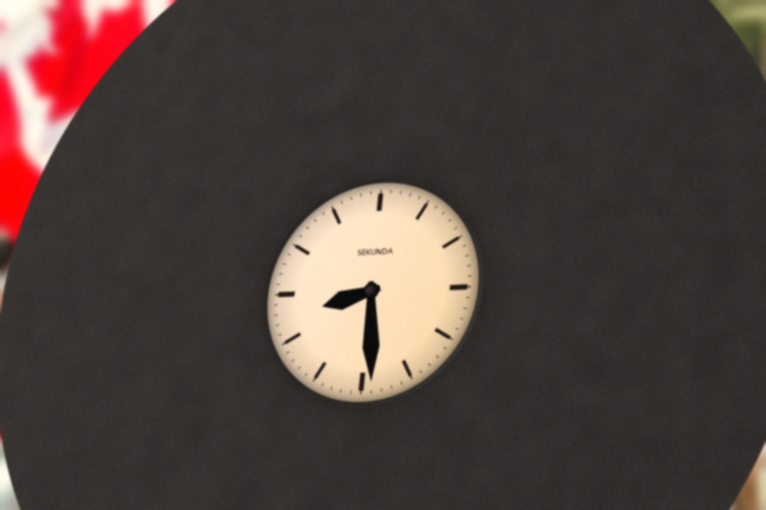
h=8 m=29
